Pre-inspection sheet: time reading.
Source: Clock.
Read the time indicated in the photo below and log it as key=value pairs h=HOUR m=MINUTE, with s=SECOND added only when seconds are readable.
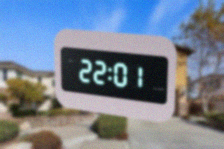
h=22 m=1
